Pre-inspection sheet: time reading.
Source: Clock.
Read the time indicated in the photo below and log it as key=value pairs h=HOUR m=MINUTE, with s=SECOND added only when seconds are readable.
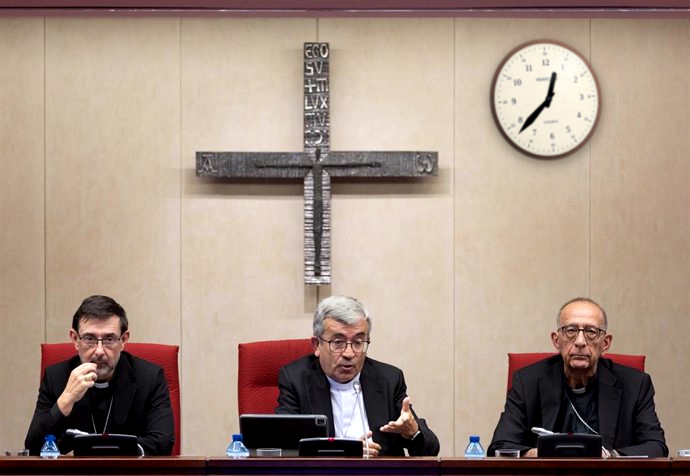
h=12 m=38
